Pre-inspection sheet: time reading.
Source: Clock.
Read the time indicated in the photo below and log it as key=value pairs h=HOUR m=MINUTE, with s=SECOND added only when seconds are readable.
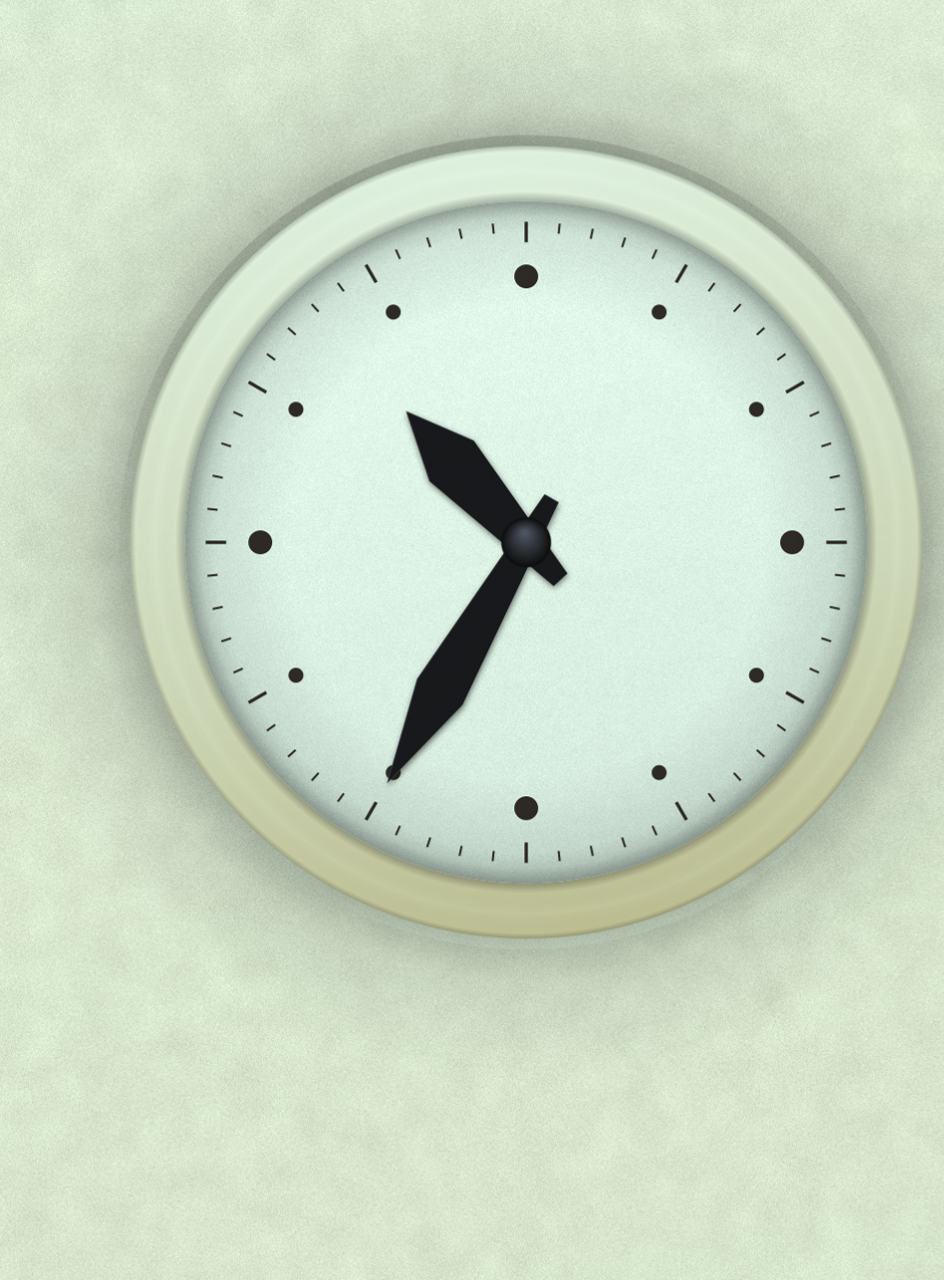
h=10 m=35
